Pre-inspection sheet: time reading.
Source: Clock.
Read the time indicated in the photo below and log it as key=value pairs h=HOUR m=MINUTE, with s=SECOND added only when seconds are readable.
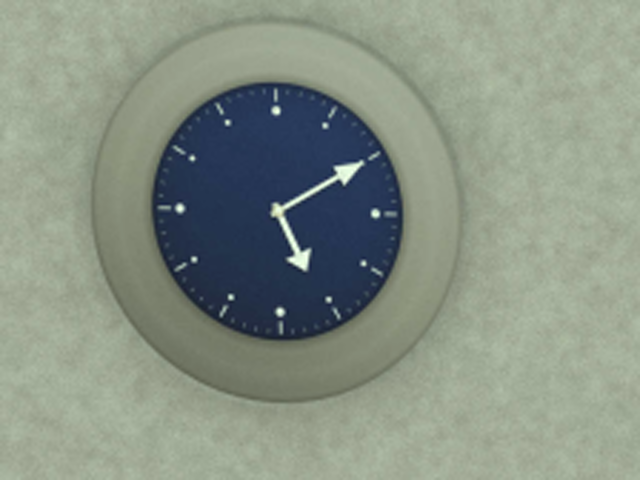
h=5 m=10
